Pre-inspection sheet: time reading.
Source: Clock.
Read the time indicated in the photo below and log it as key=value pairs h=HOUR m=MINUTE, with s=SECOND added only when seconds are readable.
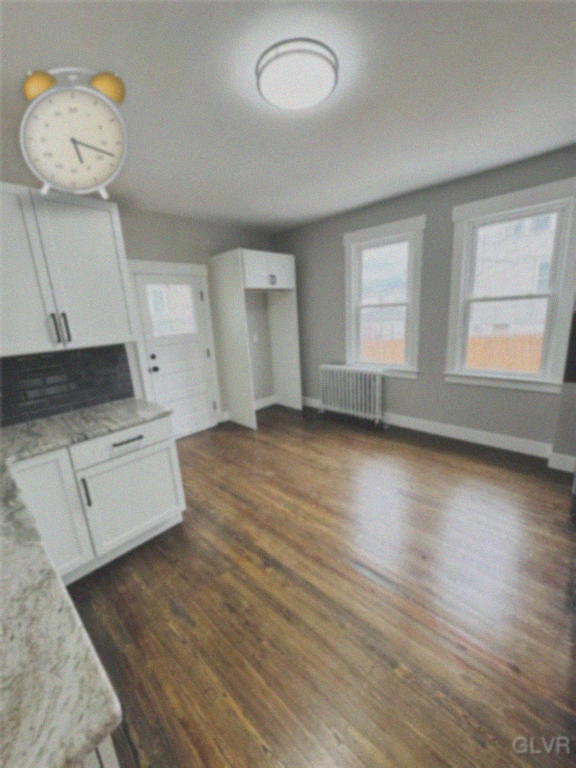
h=5 m=18
